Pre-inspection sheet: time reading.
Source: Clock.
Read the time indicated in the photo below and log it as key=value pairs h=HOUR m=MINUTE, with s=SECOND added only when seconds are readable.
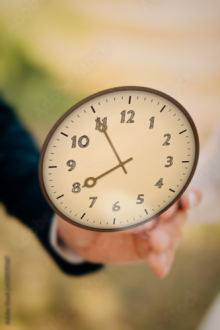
h=7 m=55
